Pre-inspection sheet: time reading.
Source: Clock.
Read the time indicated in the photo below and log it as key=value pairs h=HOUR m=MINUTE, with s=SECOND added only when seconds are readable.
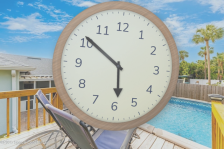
h=5 m=51
